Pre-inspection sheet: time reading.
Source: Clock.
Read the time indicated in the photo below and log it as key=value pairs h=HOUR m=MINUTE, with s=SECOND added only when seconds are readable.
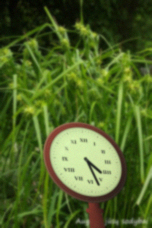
h=4 m=27
